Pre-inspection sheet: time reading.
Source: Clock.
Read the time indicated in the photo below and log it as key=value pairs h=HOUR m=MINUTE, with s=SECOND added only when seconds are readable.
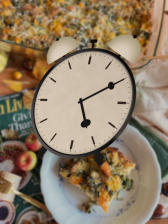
h=5 m=10
